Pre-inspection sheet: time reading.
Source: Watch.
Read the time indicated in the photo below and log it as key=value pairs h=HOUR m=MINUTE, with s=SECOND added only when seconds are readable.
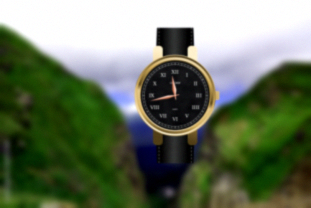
h=11 m=43
